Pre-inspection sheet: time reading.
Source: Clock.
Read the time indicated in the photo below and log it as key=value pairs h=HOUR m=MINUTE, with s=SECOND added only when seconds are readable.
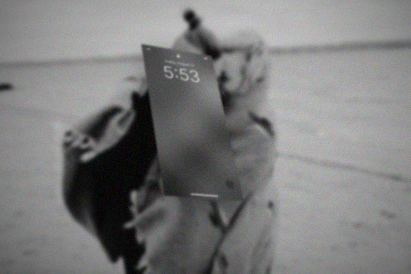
h=5 m=53
